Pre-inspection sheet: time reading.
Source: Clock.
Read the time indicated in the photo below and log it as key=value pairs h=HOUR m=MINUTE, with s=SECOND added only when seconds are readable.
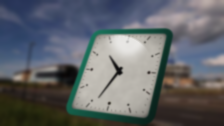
h=10 m=34
